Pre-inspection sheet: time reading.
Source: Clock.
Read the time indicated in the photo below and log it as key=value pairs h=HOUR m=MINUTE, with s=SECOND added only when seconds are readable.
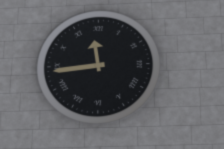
h=11 m=44
